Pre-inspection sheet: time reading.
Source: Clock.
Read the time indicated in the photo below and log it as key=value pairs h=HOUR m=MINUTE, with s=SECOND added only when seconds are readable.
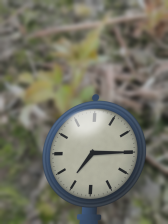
h=7 m=15
